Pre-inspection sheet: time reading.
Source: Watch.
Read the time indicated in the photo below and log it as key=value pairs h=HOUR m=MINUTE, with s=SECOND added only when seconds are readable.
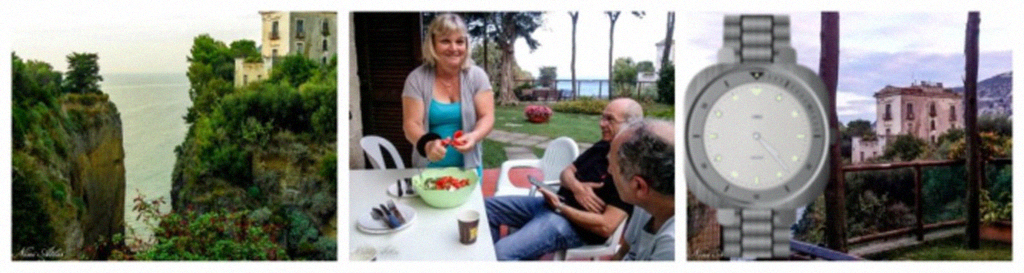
h=4 m=23
